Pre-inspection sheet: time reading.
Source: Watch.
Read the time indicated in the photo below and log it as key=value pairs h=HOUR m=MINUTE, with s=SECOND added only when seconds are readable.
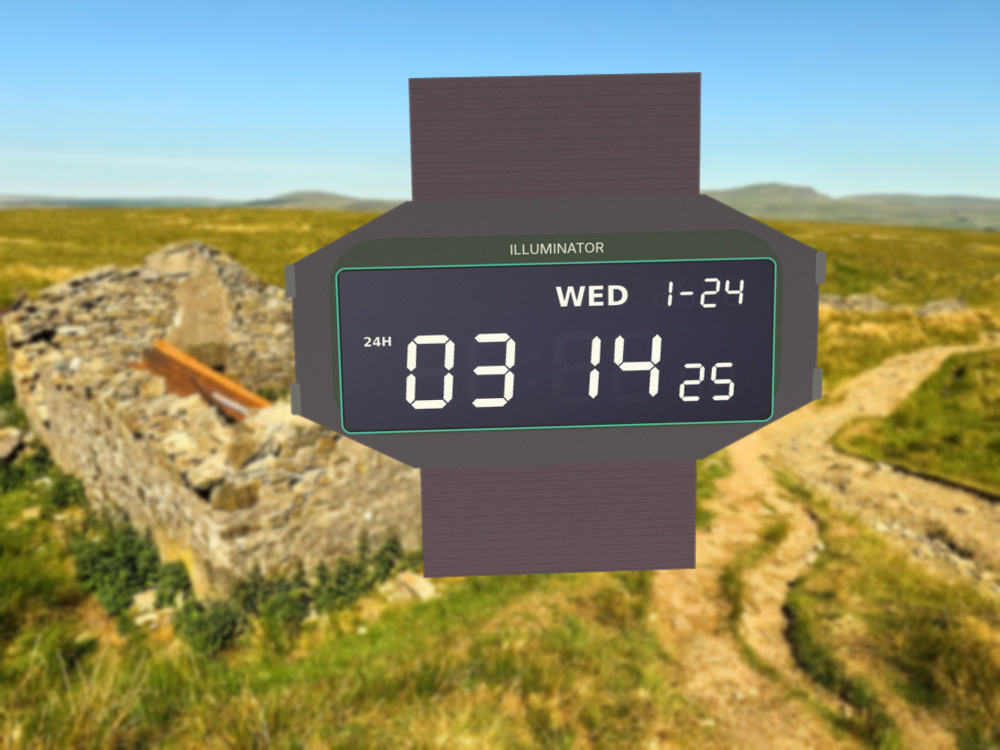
h=3 m=14 s=25
